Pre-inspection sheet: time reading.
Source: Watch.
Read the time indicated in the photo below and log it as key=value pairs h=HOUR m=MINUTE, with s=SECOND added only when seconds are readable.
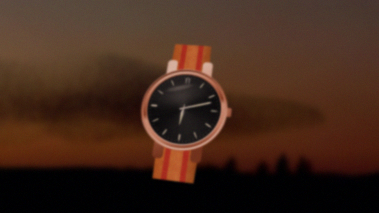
h=6 m=12
